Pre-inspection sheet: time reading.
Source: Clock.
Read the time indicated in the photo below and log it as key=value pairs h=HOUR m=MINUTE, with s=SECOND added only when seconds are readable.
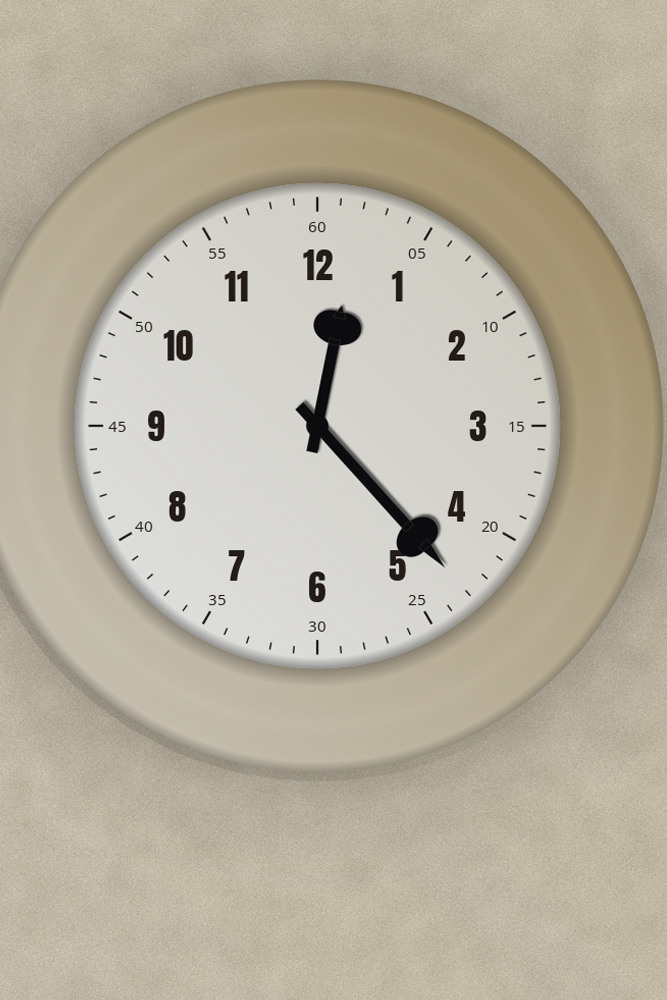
h=12 m=23
